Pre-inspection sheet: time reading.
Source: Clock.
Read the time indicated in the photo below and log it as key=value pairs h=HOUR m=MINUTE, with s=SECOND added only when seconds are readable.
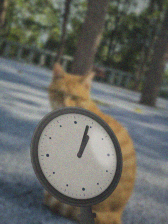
h=1 m=4
